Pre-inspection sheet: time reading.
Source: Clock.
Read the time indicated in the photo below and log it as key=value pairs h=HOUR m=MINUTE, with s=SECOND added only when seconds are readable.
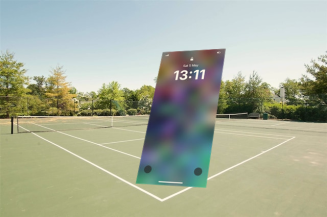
h=13 m=11
